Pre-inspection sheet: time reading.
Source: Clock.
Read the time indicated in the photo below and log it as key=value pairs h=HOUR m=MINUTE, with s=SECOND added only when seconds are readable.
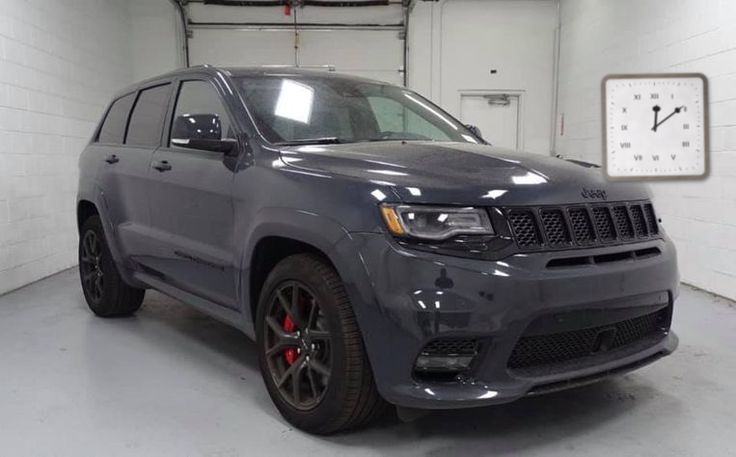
h=12 m=9
